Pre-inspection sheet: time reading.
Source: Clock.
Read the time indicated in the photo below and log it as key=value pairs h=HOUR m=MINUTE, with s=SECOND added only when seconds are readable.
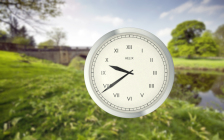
h=9 m=39
